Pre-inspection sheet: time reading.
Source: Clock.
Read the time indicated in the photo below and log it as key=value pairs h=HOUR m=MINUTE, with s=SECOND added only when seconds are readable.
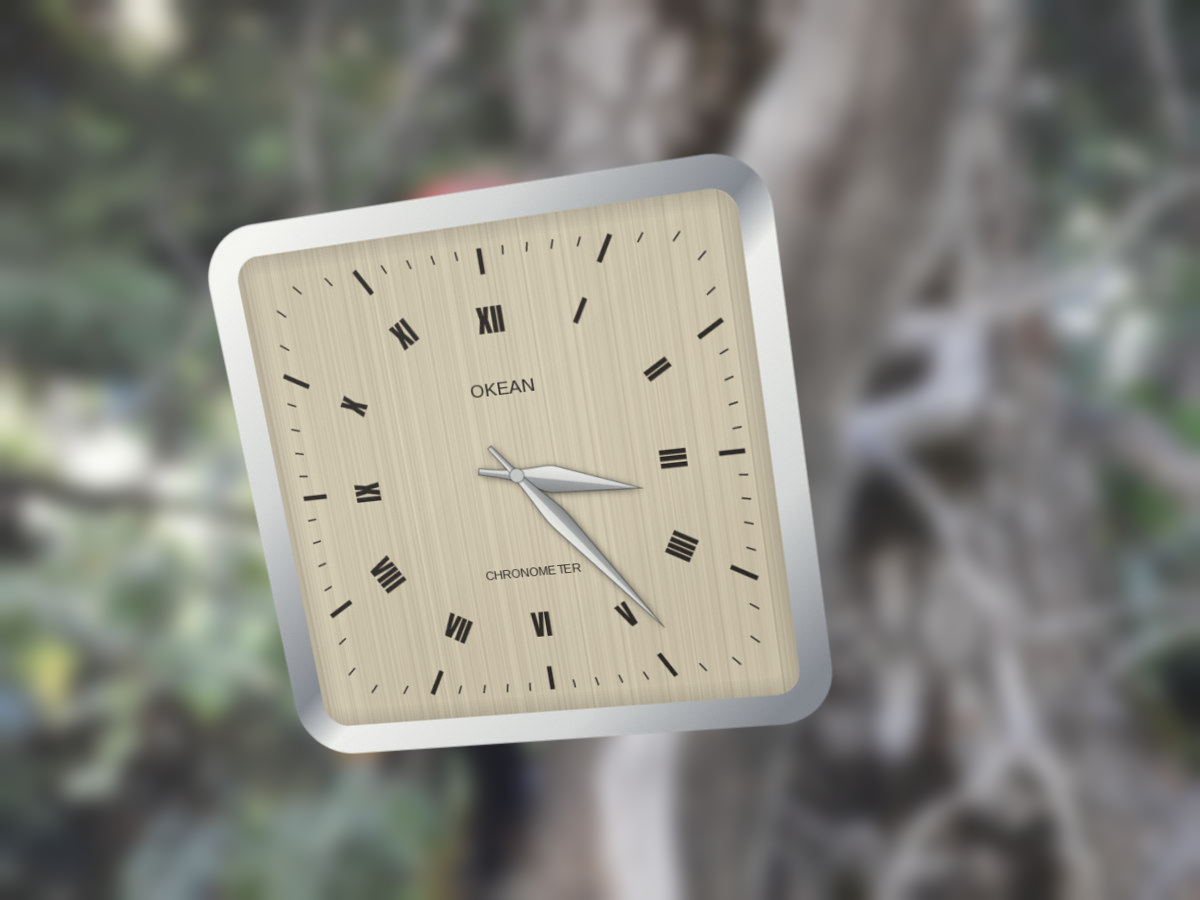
h=3 m=24
